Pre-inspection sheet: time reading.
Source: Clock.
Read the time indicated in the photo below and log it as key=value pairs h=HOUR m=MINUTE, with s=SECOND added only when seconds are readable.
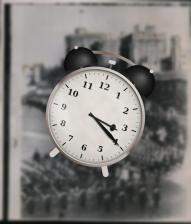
h=3 m=20
